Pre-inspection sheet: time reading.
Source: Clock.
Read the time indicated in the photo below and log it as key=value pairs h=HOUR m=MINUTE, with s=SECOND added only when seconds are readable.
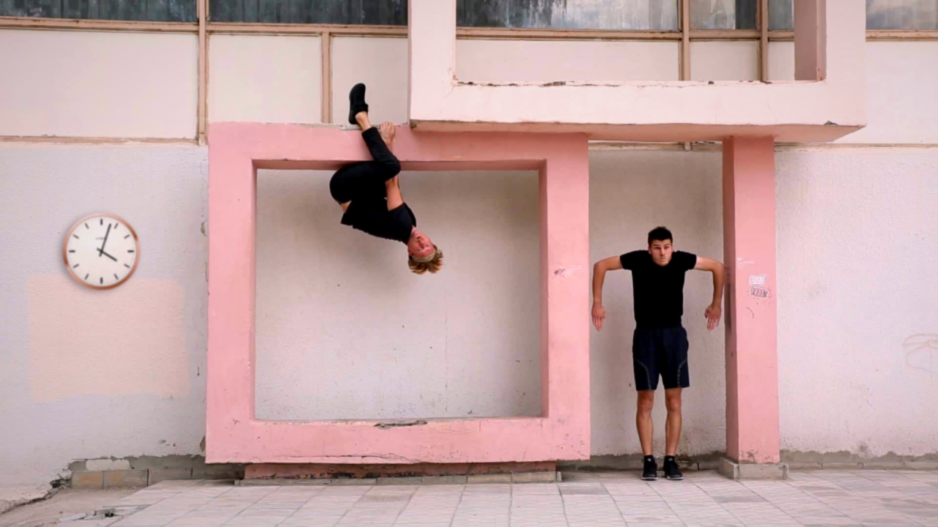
h=4 m=3
